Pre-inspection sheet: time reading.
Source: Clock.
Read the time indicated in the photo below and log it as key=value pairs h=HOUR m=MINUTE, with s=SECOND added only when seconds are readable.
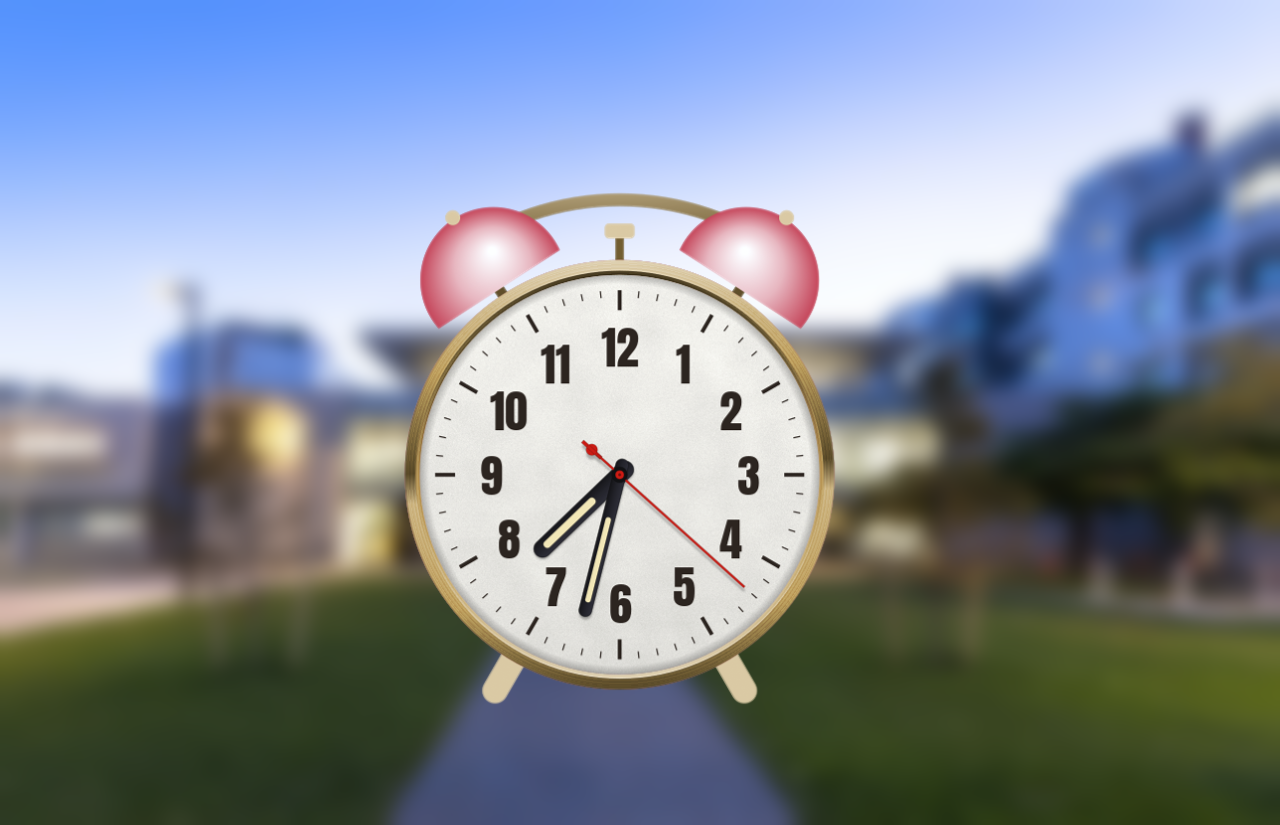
h=7 m=32 s=22
